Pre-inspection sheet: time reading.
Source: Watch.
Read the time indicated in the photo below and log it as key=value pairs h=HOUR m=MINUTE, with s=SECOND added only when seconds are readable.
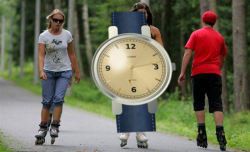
h=6 m=13
